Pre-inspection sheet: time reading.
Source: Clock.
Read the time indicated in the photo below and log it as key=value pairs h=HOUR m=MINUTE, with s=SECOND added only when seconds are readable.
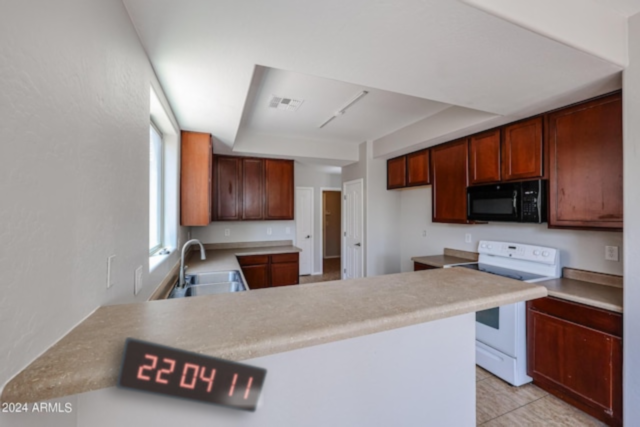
h=22 m=4 s=11
